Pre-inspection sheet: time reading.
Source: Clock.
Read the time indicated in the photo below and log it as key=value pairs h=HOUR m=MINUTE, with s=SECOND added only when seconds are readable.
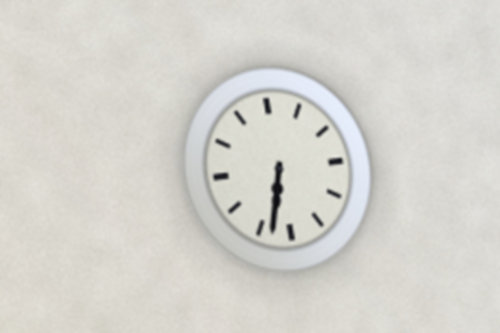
h=6 m=33
